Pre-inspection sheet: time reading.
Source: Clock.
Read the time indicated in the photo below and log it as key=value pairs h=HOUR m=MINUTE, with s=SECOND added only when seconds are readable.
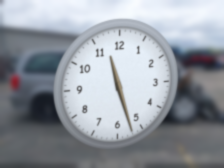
h=11 m=27
